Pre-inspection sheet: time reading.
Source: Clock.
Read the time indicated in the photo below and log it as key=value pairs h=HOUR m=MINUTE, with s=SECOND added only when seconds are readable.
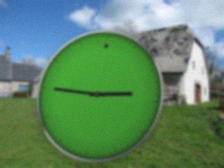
h=2 m=45
